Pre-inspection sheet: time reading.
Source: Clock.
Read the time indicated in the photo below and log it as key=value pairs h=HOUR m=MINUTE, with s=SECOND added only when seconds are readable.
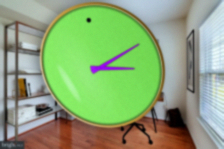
h=3 m=11
